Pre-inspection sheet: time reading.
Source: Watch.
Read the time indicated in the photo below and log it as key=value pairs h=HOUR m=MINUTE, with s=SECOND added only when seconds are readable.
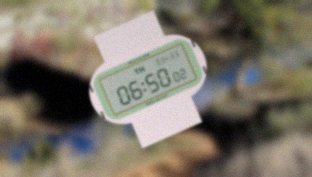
h=6 m=50
